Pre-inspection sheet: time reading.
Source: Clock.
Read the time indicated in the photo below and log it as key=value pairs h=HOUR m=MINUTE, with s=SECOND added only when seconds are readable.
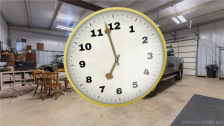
h=6 m=58
